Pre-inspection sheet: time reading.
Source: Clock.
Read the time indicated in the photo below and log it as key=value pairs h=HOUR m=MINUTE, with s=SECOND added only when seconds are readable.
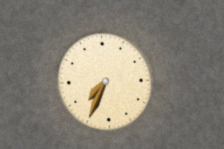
h=7 m=35
